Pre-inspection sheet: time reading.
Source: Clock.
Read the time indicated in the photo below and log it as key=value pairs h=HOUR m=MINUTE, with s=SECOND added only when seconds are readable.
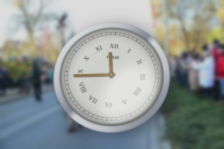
h=11 m=44
